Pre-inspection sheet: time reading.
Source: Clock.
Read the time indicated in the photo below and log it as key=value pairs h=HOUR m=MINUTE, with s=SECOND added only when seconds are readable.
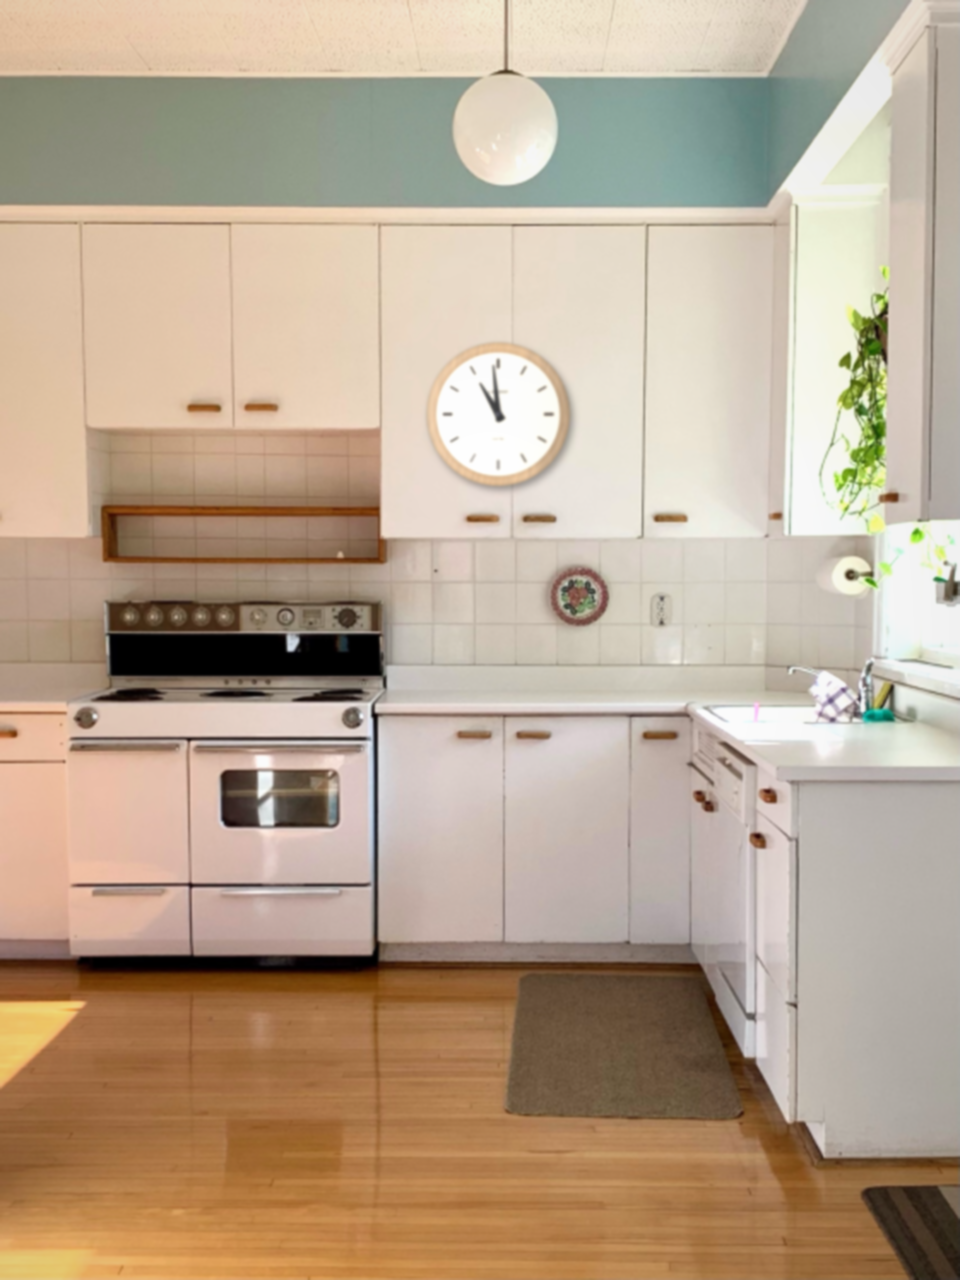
h=10 m=59
